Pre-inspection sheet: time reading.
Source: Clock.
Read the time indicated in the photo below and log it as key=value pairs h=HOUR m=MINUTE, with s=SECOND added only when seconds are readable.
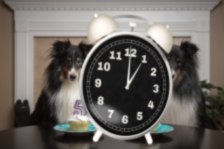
h=1 m=0
